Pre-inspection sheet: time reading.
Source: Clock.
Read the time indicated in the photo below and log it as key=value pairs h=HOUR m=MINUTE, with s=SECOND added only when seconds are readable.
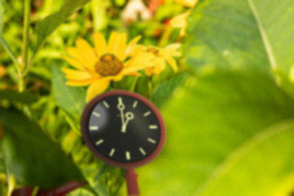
h=1 m=0
